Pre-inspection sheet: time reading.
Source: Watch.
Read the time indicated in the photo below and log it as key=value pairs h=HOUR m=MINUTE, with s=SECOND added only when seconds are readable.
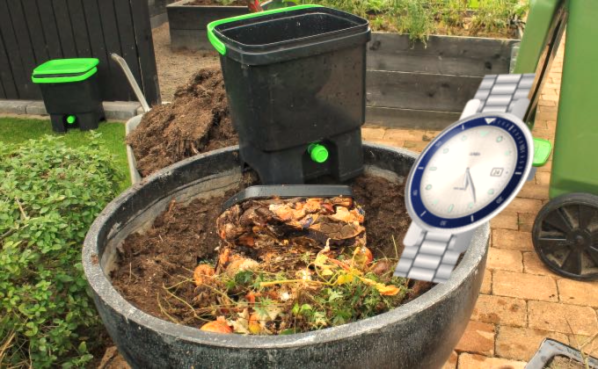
h=5 m=24
